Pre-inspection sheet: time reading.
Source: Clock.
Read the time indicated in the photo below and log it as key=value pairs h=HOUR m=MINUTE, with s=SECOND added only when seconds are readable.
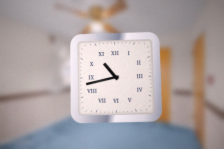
h=10 m=43
